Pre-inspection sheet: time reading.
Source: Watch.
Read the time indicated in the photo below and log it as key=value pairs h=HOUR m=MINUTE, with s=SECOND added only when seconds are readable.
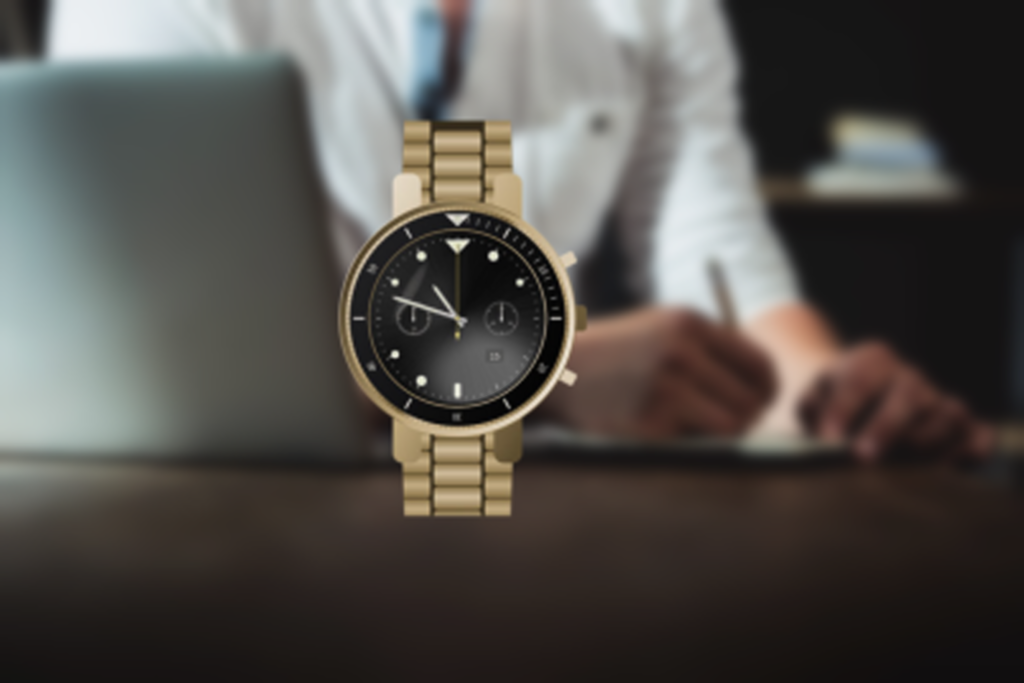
h=10 m=48
